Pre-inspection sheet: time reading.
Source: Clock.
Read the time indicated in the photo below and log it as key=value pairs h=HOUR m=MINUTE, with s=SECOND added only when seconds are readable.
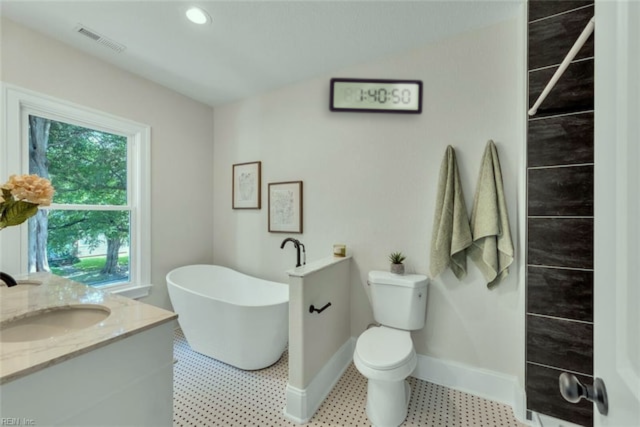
h=1 m=40 s=50
